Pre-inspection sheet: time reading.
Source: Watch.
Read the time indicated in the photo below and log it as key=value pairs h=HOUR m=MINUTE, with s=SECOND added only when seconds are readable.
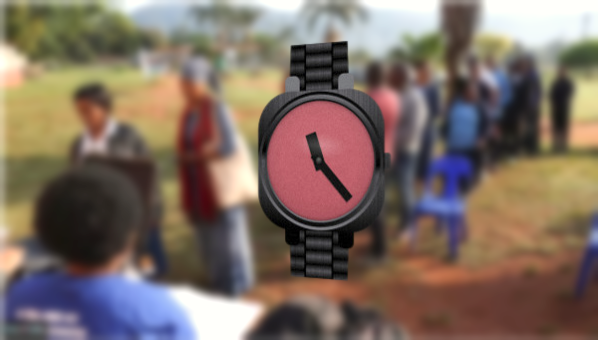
h=11 m=23
